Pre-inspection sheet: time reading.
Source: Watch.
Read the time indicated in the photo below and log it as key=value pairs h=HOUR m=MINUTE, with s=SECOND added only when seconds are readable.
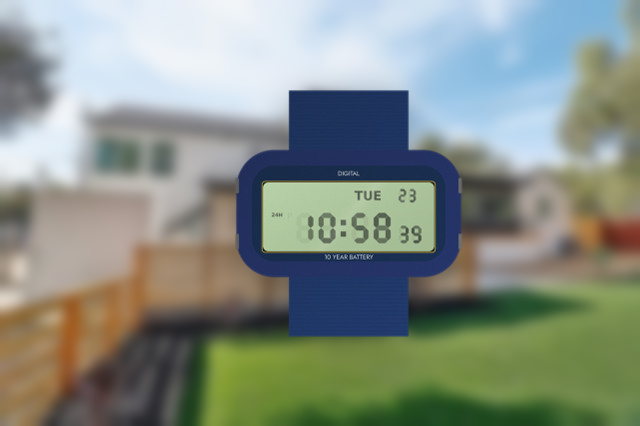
h=10 m=58 s=39
